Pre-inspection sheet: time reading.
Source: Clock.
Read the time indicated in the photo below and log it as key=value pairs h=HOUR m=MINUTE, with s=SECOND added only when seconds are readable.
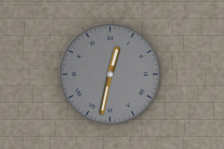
h=12 m=32
